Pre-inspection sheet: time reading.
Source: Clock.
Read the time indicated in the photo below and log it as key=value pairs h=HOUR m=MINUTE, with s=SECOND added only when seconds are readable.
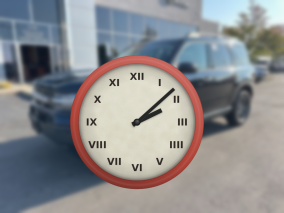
h=2 m=8
